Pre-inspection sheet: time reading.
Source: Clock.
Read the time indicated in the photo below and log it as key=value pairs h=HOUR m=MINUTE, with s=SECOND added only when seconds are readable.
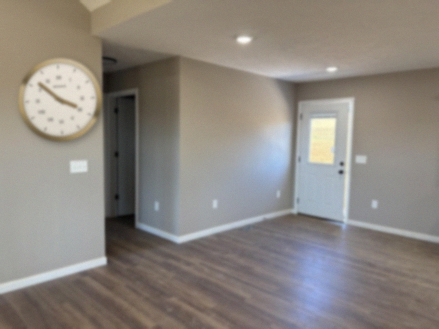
h=3 m=52
